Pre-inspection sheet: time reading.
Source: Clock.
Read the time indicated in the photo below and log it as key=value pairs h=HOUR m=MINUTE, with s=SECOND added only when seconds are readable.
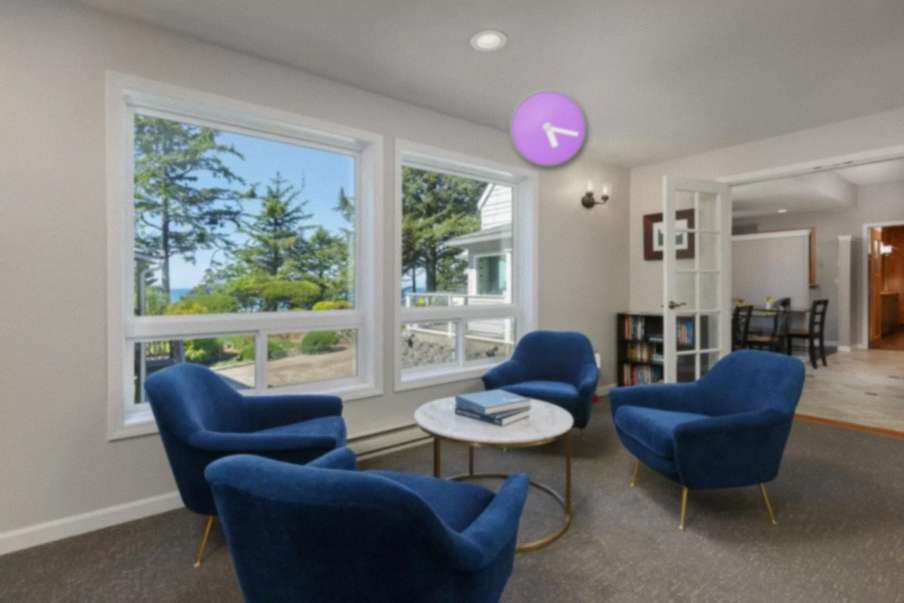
h=5 m=17
